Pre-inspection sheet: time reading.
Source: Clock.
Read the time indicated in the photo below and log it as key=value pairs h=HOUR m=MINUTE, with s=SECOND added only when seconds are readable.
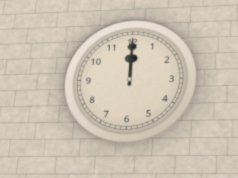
h=12 m=0
